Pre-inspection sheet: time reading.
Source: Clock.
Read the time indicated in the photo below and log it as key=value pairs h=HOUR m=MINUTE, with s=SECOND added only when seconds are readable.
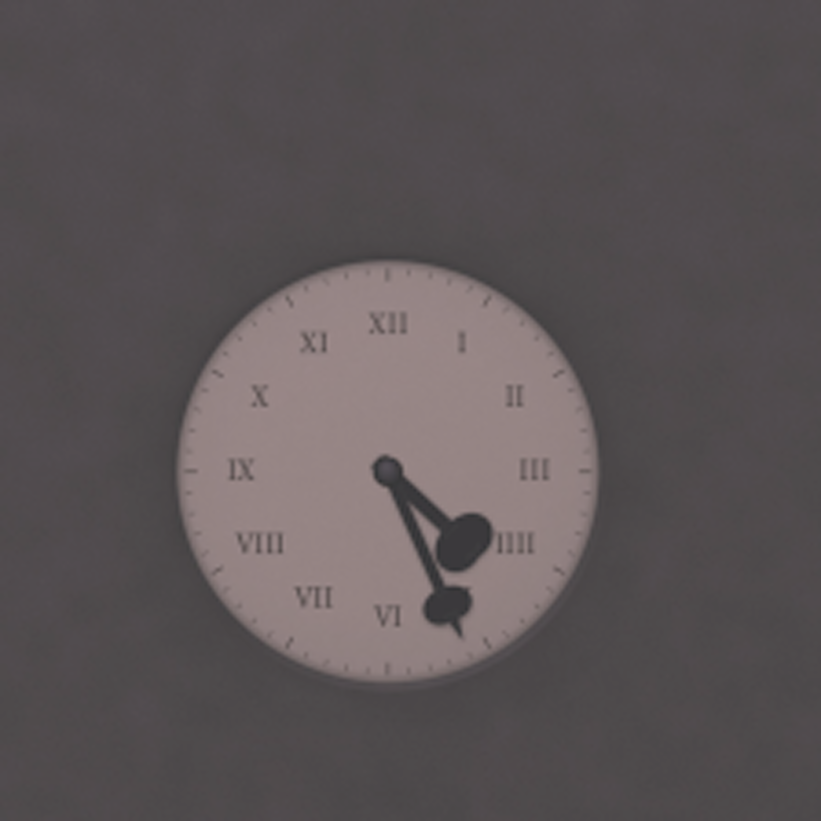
h=4 m=26
